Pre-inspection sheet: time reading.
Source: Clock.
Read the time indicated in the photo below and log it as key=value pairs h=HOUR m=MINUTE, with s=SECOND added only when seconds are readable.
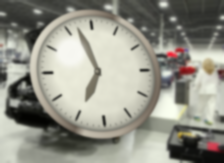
h=6 m=57
